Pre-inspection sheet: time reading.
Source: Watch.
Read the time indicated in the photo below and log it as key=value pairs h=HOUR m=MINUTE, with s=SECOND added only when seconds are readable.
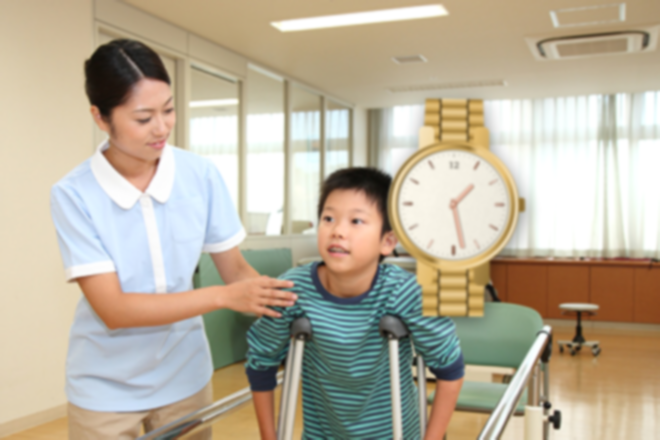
h=1 m=28
